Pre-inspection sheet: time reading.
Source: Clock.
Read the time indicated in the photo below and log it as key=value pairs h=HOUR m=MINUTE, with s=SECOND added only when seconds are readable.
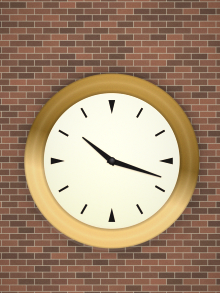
h=10 m=18
